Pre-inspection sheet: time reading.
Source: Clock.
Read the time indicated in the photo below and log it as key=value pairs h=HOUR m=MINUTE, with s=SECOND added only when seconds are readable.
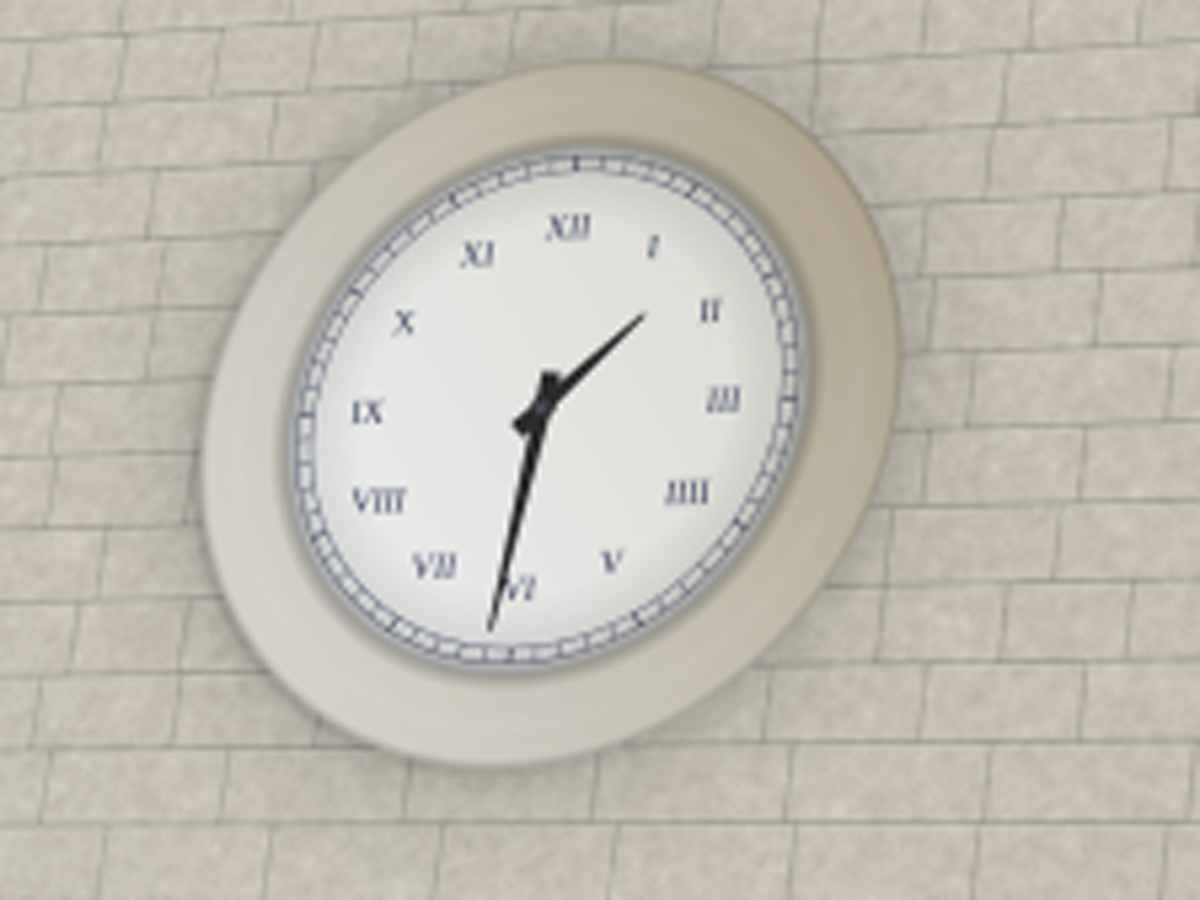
h=1 m=31
